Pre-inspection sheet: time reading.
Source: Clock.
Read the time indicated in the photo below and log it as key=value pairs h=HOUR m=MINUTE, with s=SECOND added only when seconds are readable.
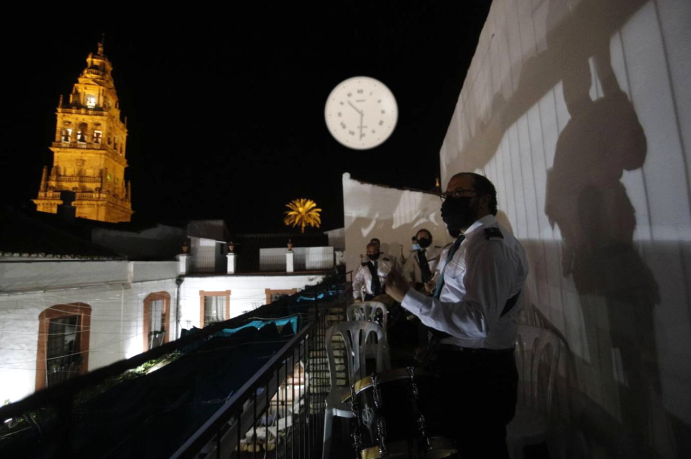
h=10 m=31
